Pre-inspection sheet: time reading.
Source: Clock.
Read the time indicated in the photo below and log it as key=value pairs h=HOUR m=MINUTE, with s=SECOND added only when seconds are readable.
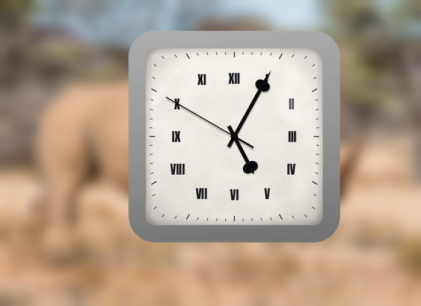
h=5 m=4 s=50
